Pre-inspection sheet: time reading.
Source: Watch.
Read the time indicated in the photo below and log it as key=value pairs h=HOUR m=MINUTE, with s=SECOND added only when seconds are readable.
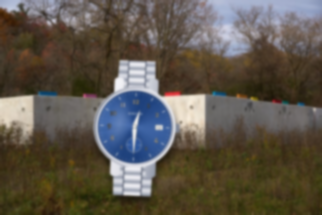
h=12 m=30
